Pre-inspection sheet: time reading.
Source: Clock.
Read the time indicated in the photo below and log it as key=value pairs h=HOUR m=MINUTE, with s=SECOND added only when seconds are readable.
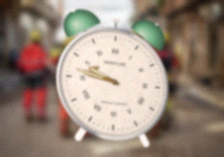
h=9 m=47
